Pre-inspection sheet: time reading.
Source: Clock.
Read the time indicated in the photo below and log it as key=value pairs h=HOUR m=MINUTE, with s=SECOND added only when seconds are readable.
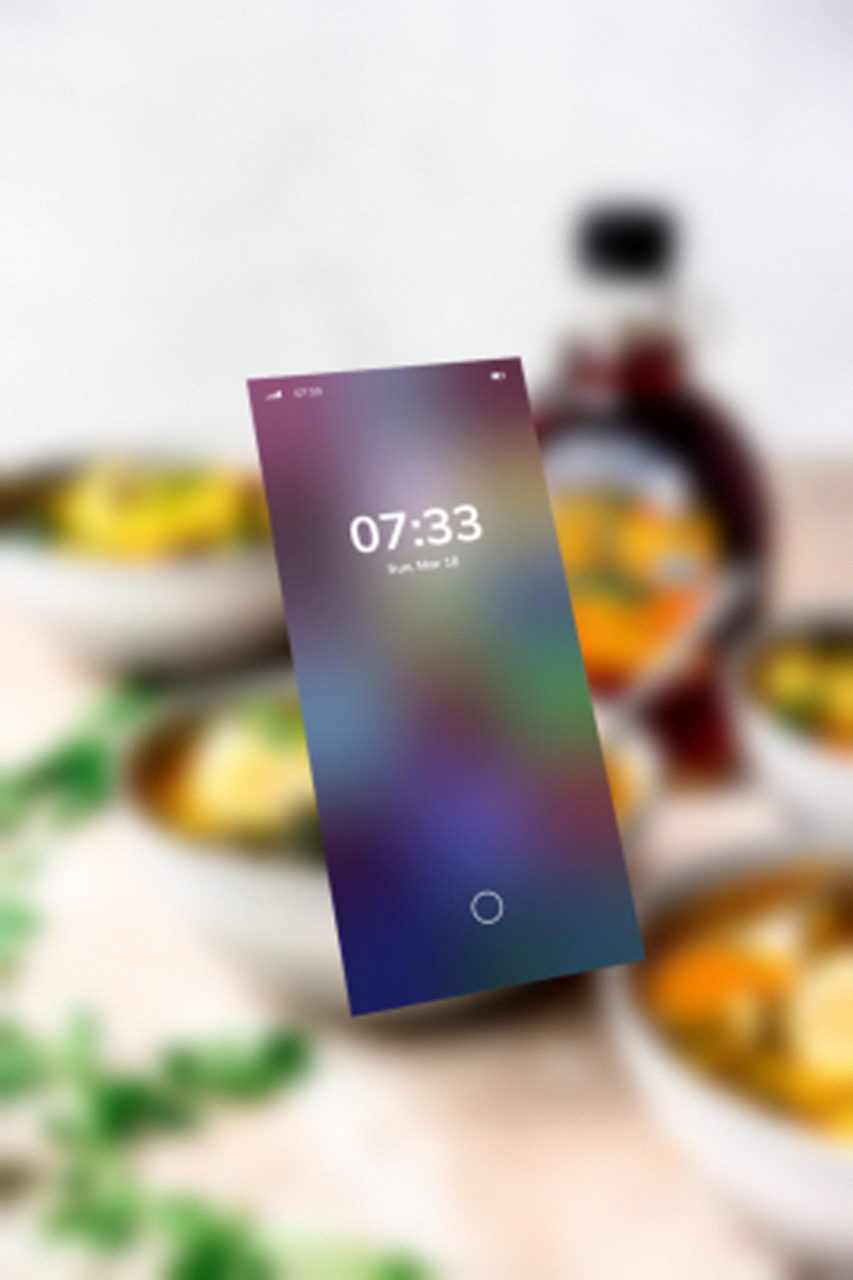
h=7 m=33
